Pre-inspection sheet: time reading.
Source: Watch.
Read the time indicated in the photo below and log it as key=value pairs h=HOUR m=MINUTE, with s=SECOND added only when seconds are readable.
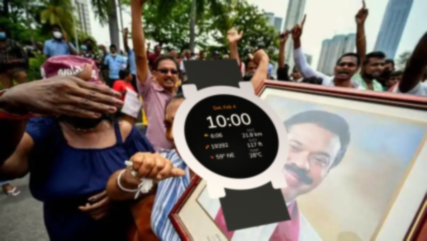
h=10 m=0
